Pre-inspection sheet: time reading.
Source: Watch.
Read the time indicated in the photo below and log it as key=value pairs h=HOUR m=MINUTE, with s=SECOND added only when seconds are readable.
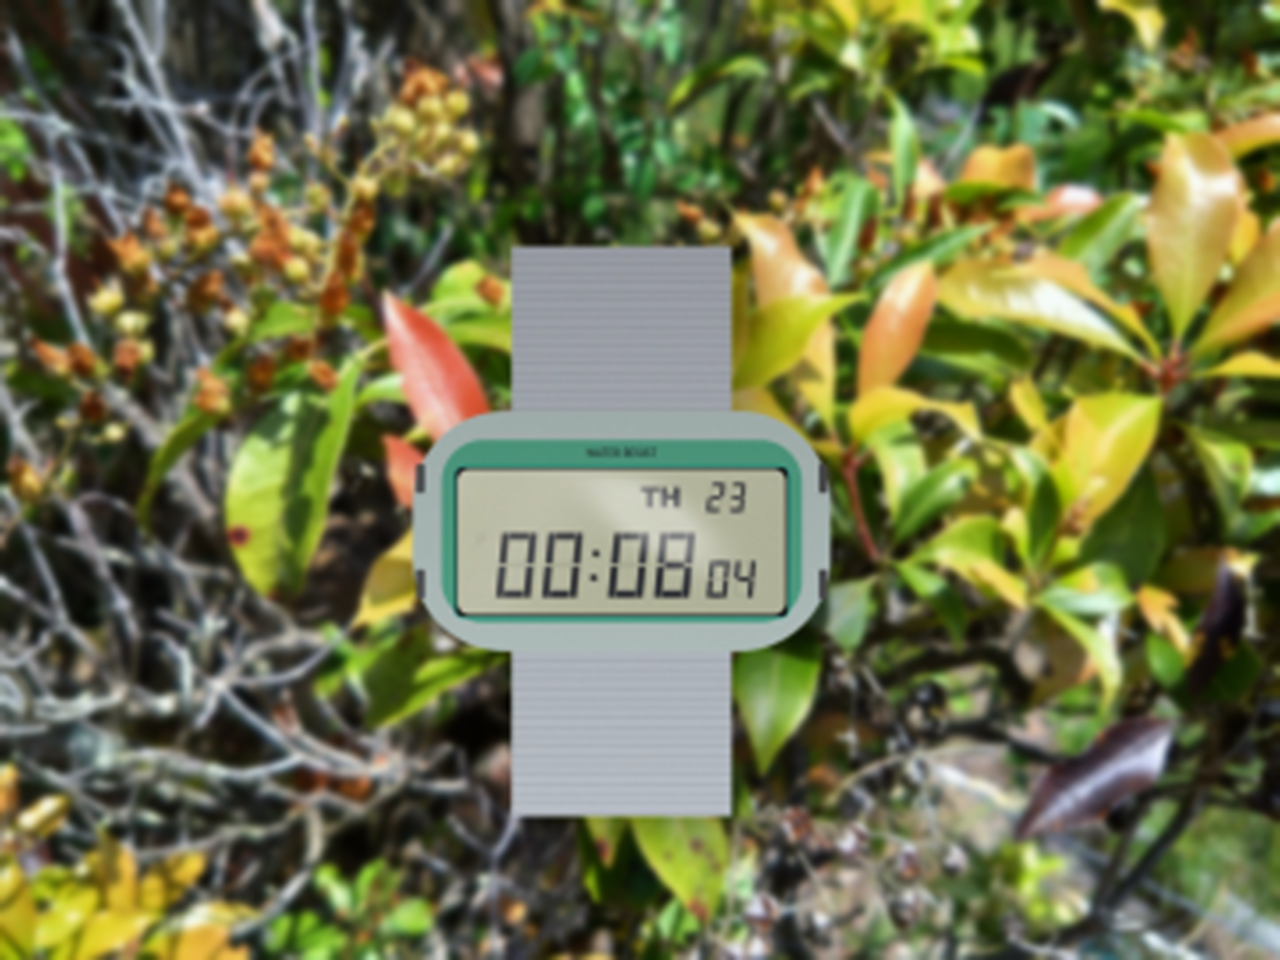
h=0 m=8 s=4
